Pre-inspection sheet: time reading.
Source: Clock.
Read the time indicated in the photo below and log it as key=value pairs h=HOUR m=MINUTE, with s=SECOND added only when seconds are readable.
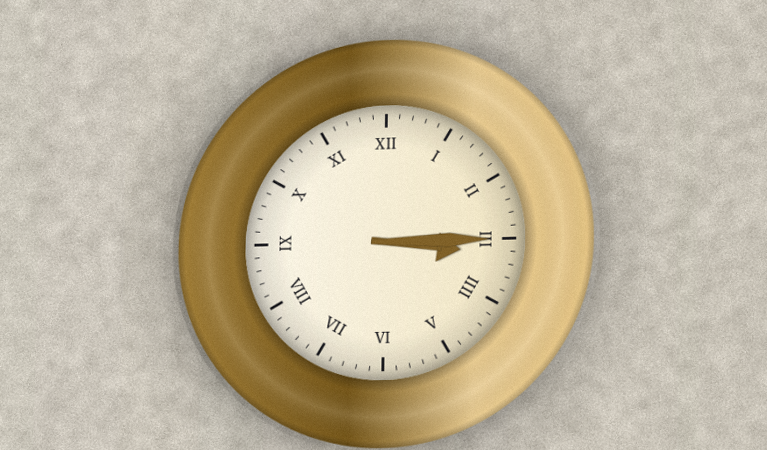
h=3 m=15
